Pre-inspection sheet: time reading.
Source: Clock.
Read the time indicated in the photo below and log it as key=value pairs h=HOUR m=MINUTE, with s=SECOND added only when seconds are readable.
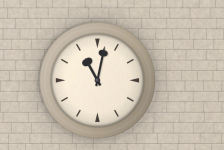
h=11 m=2
